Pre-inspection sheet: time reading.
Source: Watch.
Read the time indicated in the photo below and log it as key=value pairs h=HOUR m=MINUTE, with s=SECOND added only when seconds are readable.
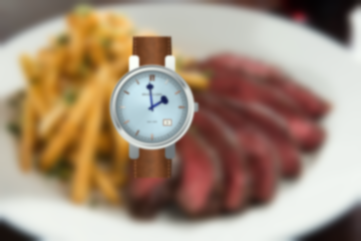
h=1 m=59
